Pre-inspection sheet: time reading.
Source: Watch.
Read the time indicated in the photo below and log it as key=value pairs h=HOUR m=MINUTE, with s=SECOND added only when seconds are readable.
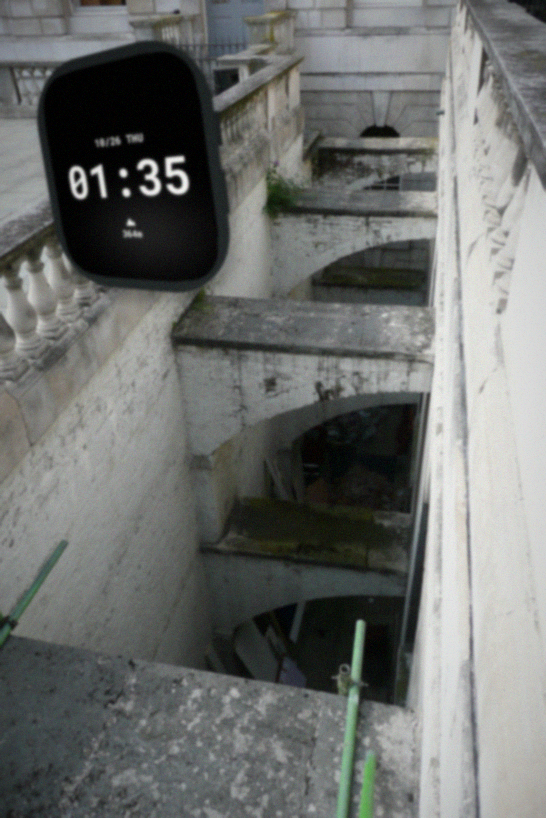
h=1 m=35
